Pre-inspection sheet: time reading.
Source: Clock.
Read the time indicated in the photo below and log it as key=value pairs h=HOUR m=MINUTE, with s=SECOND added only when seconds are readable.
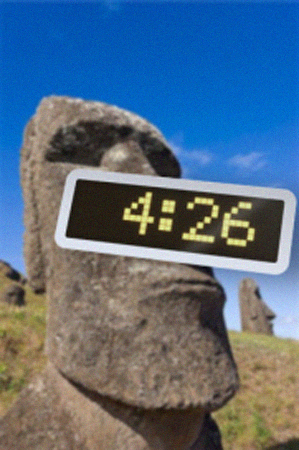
h=4 m=26
